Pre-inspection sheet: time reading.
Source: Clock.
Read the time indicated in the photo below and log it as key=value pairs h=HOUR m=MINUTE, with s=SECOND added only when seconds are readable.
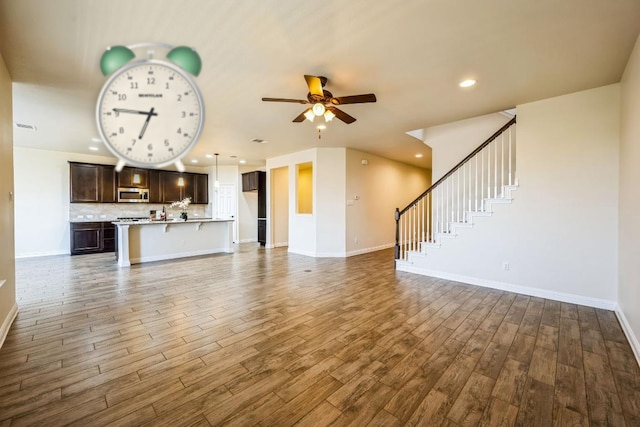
h=6 m=46
